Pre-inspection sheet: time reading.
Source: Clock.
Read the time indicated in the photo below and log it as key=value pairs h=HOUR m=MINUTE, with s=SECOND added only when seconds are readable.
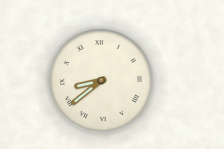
h=8 m=39
